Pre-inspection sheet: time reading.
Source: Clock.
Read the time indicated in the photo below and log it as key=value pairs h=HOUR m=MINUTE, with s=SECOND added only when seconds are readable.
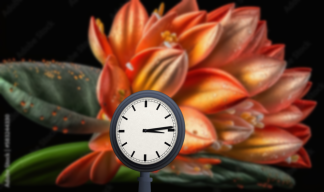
h=3 m=14
